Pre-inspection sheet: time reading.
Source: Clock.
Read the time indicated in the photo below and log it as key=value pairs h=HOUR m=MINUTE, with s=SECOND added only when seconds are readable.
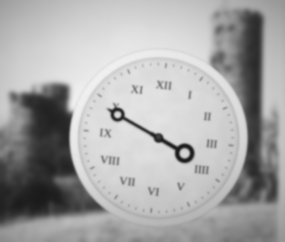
h=3 m=49
